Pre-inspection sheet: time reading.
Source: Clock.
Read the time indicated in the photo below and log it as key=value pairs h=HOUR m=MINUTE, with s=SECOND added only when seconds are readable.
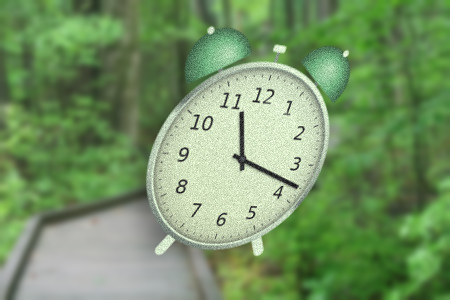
h=11 m=18
